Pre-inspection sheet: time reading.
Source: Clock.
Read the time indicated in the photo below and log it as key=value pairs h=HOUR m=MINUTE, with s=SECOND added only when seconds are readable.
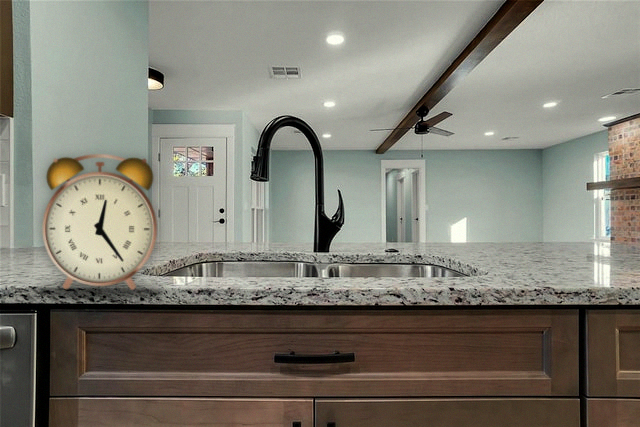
h=12 m=24
